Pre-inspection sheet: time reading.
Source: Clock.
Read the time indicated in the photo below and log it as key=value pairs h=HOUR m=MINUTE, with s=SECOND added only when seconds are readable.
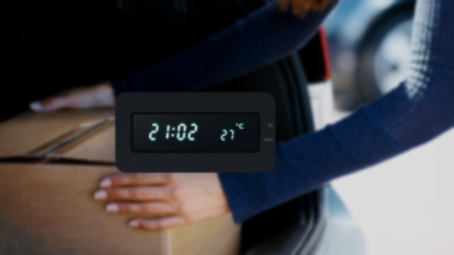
h=21 m=2
